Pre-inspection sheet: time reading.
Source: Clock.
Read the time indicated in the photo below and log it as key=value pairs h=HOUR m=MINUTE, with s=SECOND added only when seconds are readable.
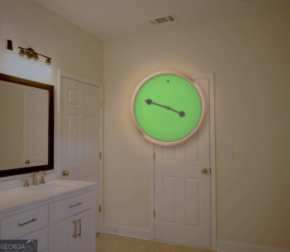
h=3 m=48
